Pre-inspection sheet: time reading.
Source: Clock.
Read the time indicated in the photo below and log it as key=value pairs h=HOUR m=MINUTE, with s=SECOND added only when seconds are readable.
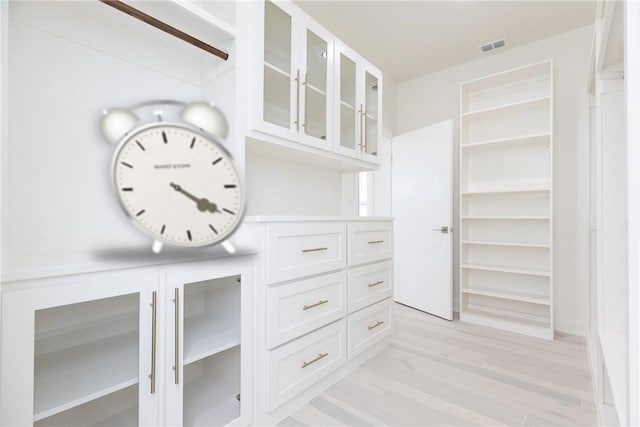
h=4 m=21
